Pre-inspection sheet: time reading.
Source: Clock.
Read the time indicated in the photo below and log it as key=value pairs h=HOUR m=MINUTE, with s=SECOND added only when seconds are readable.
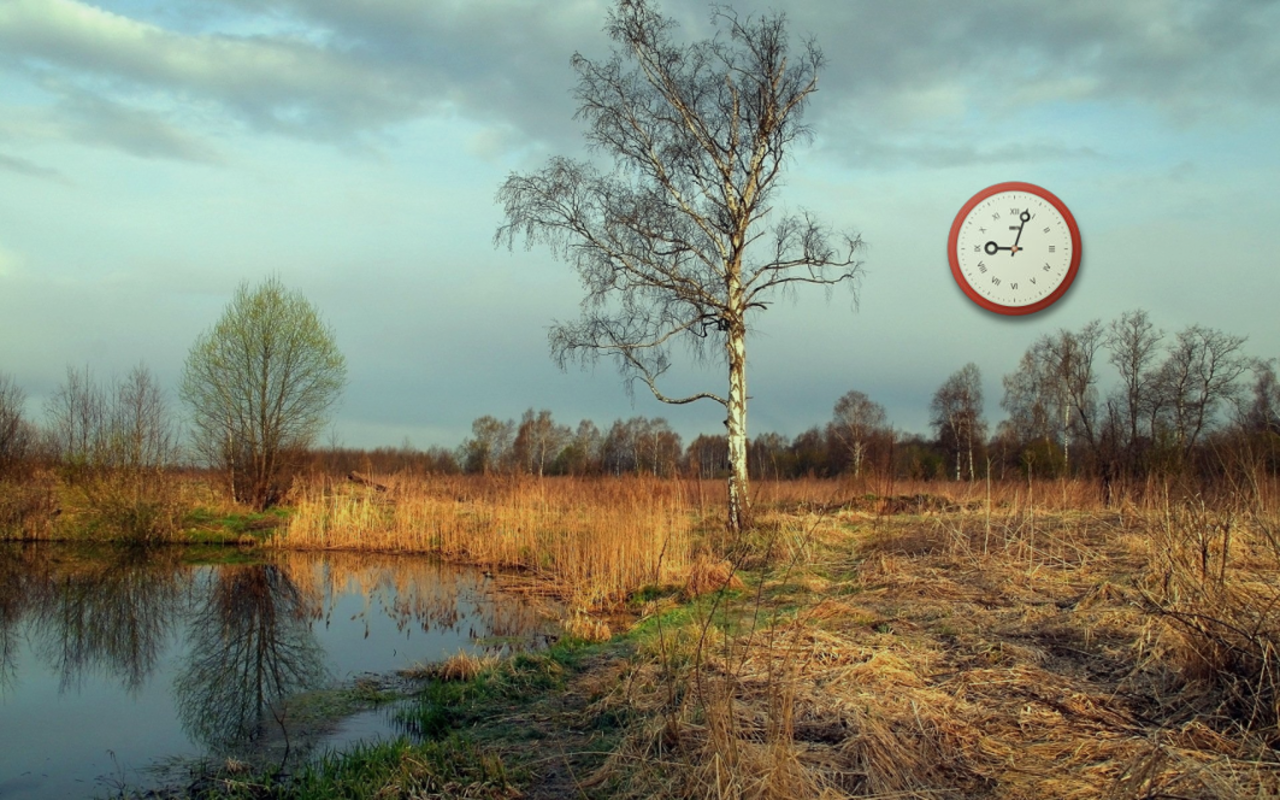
h=9 m=3
